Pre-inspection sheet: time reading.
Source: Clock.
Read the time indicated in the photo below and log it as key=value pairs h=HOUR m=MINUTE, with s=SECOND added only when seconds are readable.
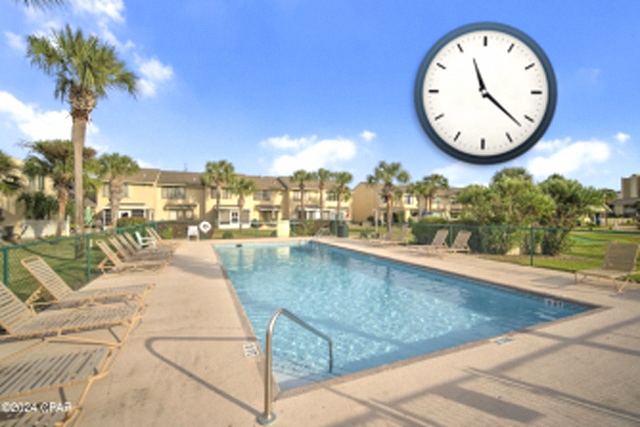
h=11 m=22
